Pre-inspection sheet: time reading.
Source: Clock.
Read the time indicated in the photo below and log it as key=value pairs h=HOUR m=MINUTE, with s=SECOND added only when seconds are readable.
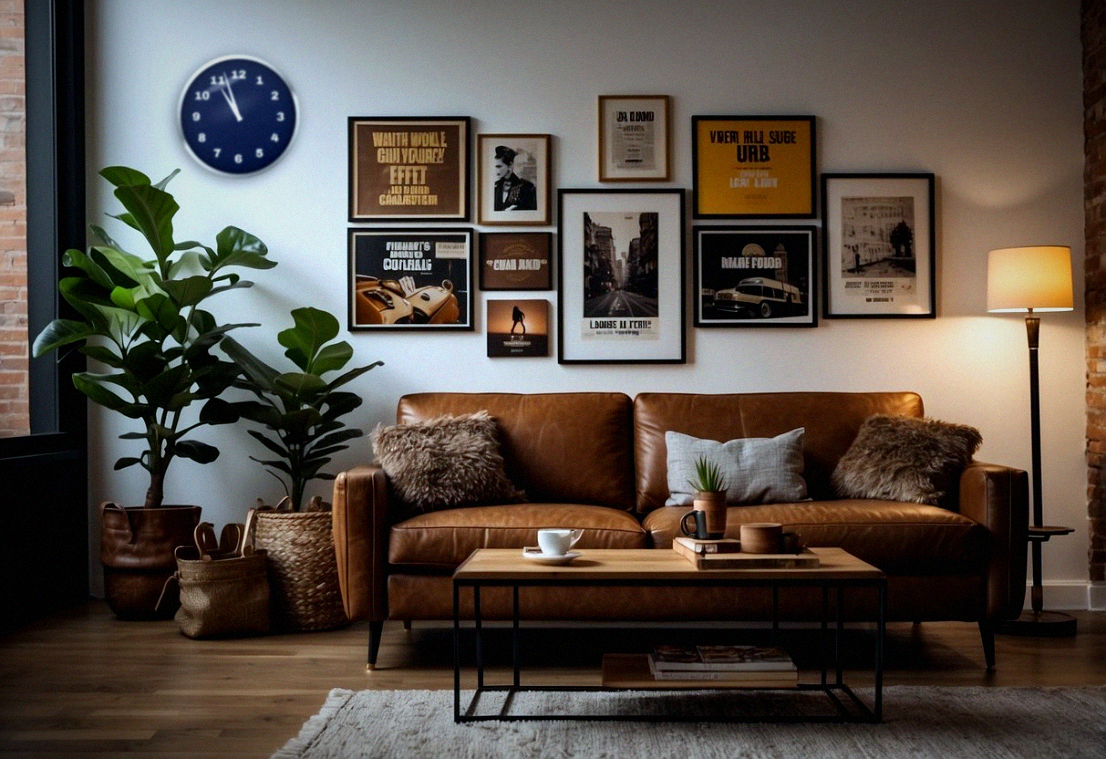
h=10 m=57
